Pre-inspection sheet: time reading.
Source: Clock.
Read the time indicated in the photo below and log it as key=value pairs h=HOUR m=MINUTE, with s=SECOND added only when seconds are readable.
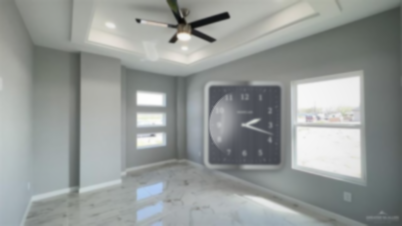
h=2 m=18
